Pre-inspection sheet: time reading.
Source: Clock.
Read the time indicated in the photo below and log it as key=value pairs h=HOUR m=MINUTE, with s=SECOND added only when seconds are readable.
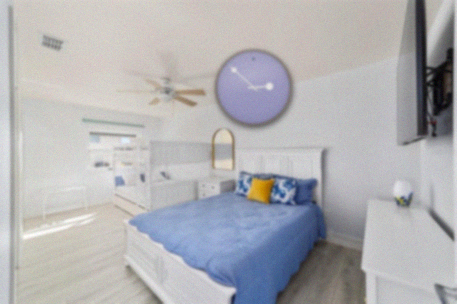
h=2 m=52
